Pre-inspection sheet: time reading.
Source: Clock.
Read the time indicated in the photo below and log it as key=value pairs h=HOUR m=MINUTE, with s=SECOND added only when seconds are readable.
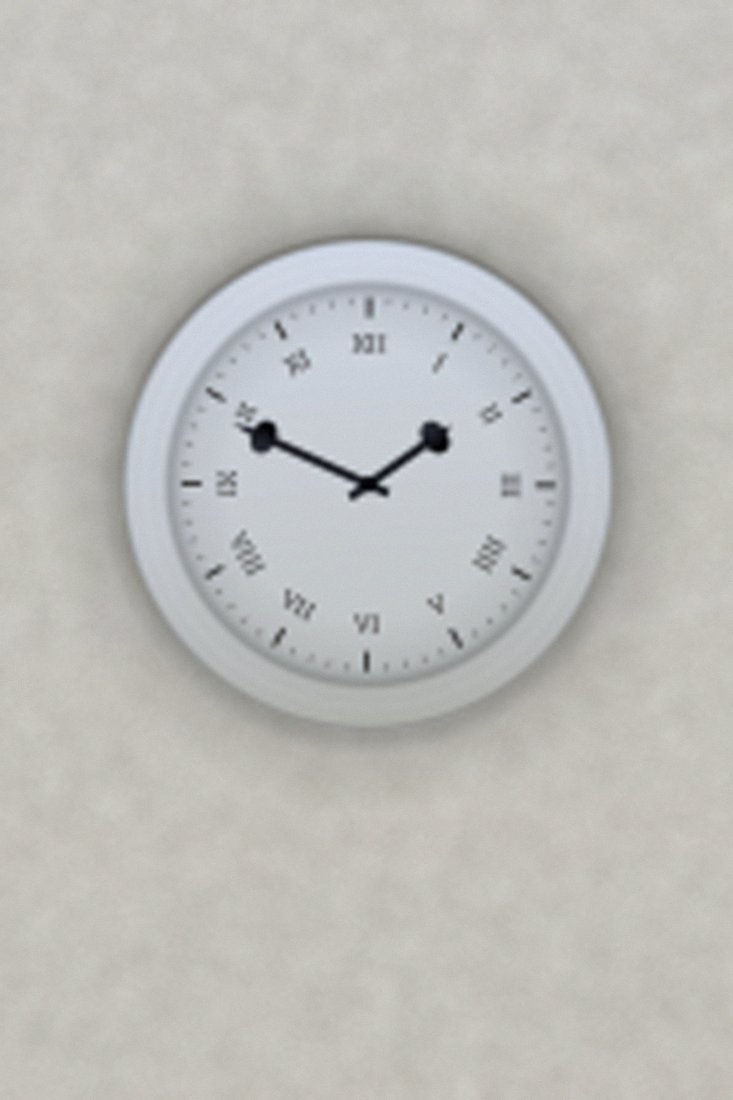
h=1 m=49
